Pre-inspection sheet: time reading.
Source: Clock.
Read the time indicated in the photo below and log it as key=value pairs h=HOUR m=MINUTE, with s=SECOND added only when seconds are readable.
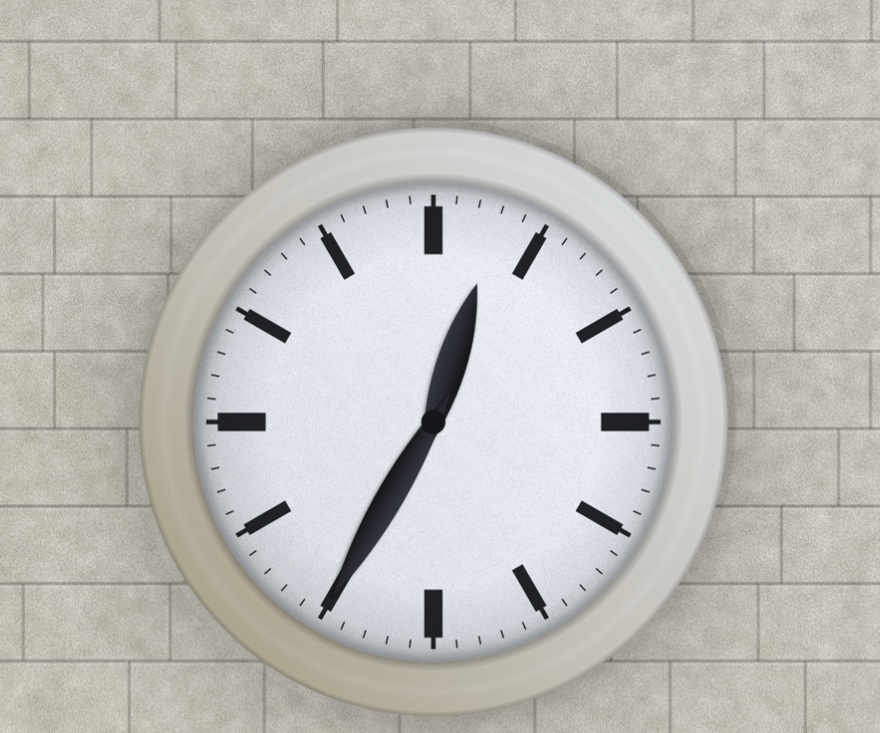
h=12 m=35
